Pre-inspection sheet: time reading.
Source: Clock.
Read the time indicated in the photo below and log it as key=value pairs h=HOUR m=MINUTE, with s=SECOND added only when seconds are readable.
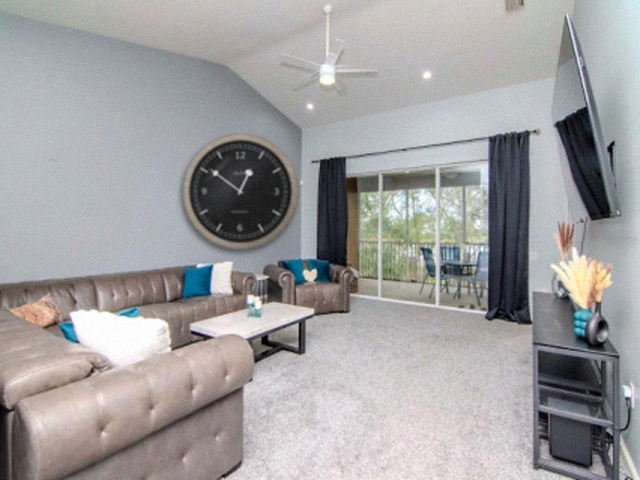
h=12 m=51
